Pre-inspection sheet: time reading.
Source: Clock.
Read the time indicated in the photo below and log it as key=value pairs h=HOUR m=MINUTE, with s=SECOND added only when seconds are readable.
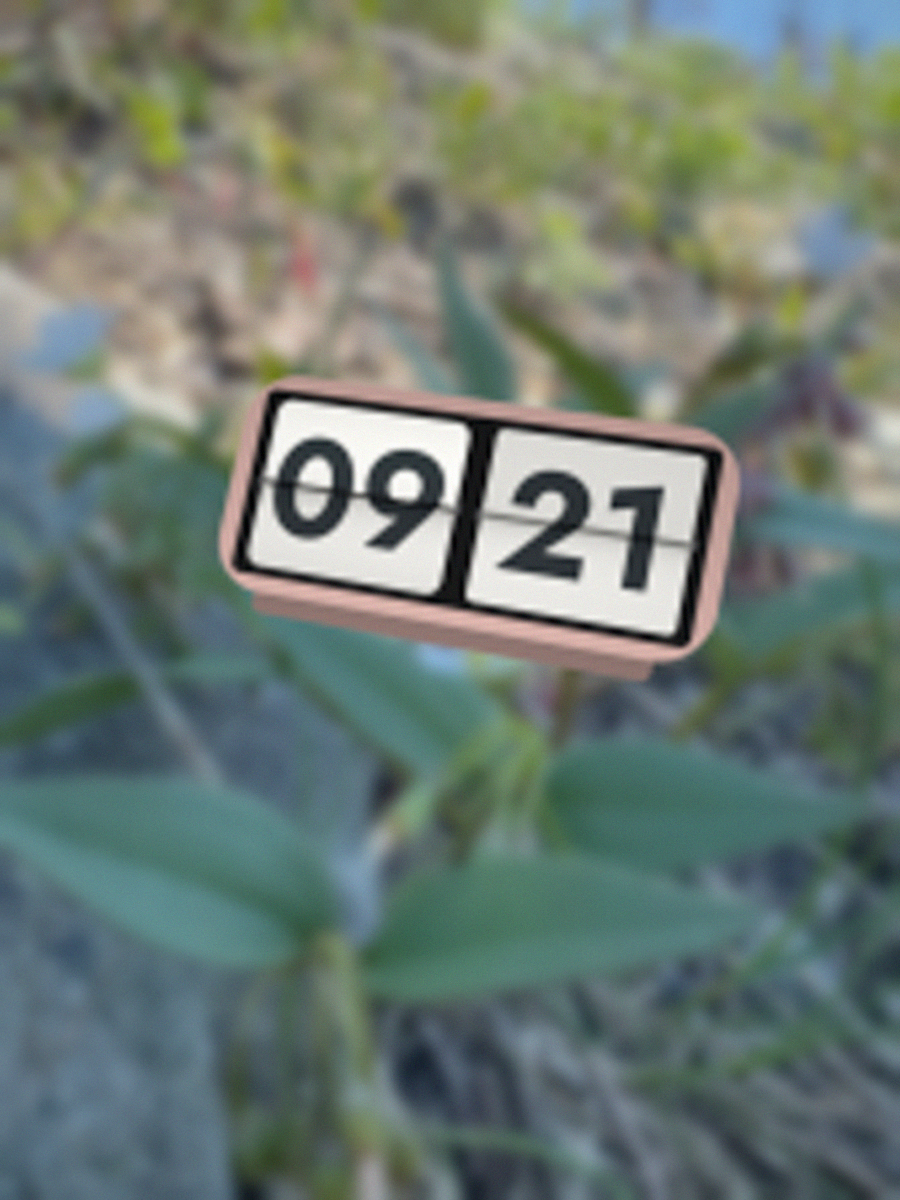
h=9 m=21
